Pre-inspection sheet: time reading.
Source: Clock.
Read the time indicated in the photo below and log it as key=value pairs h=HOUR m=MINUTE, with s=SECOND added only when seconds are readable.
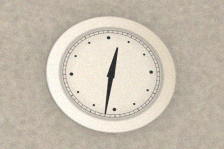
h=12 m=32
